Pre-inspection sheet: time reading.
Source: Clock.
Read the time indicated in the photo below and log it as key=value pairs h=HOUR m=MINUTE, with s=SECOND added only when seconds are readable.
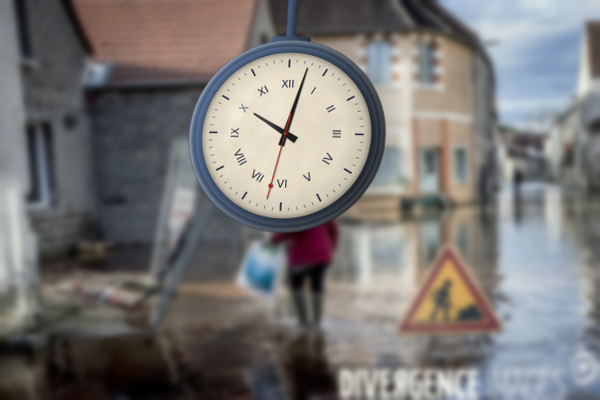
h=10 m=2 s=32
